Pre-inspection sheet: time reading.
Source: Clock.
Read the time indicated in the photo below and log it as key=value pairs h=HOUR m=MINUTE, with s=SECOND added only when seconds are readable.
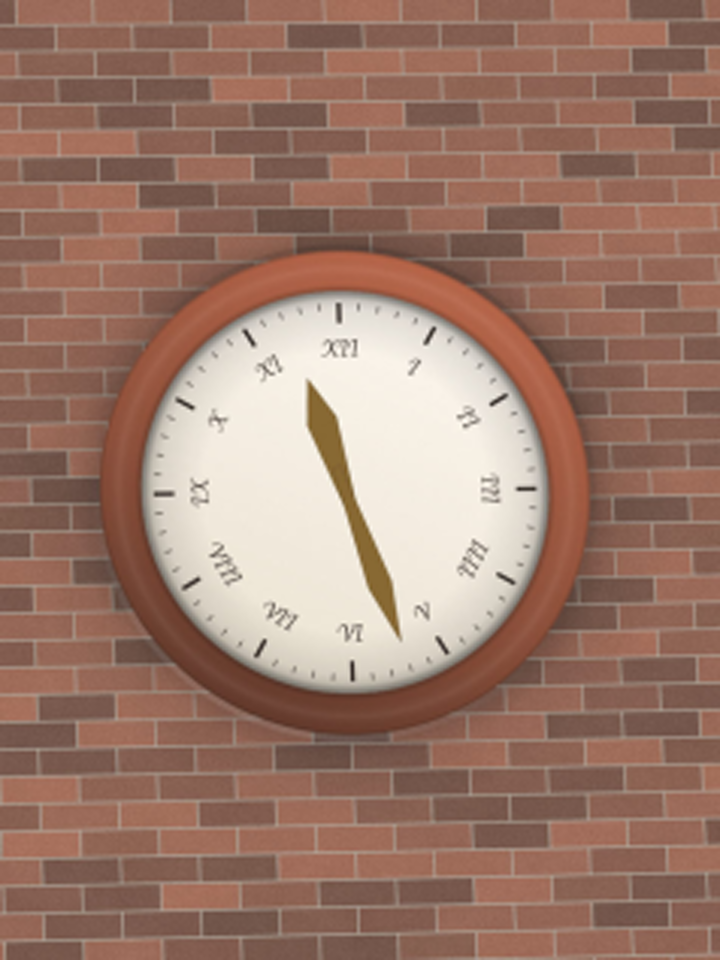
h=11 m=27
